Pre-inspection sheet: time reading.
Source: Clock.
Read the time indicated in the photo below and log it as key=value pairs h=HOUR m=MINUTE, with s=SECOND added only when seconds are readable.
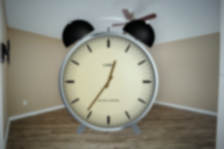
h=12 m=36
